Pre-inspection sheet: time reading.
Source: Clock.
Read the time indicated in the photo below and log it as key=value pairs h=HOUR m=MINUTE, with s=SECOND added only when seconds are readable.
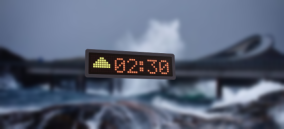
h=2 m=30
